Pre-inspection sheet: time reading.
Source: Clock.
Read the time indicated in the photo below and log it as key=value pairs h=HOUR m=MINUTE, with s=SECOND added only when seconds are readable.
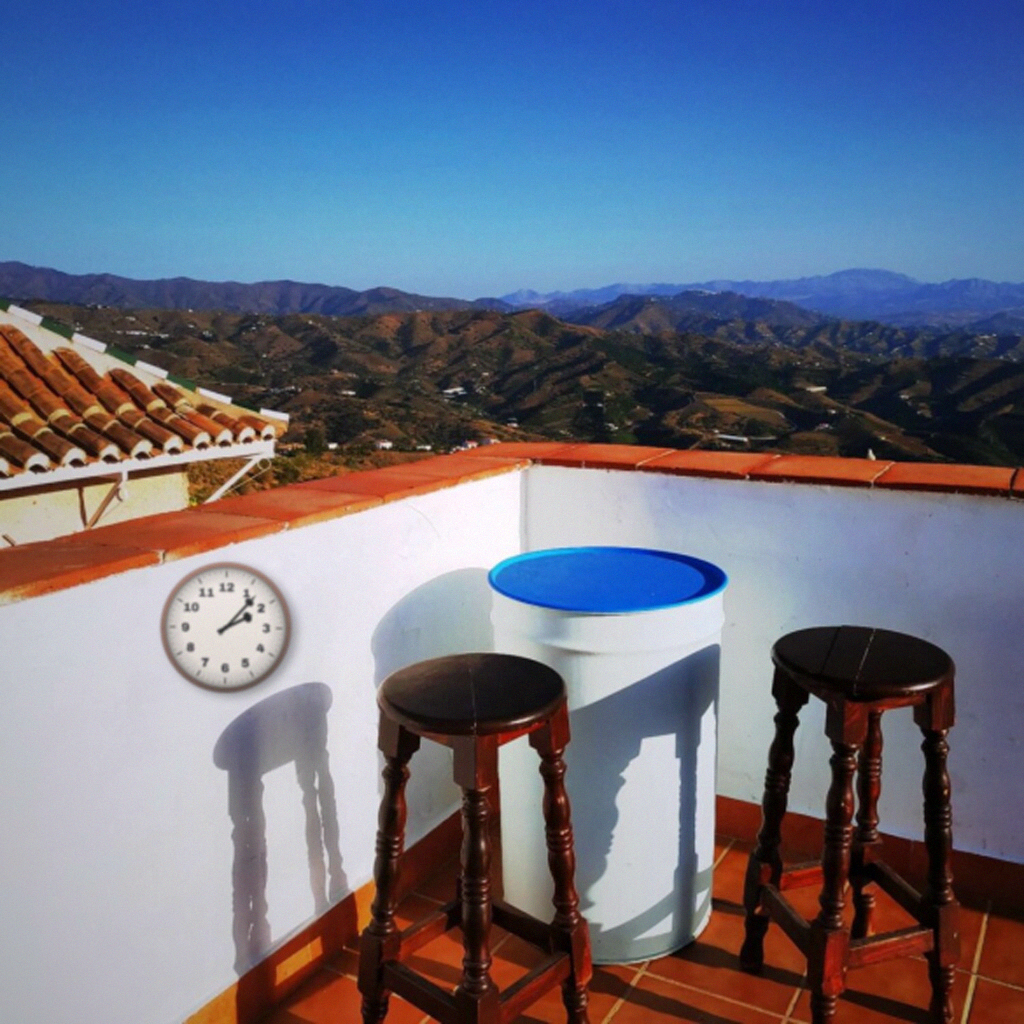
h=2 m=7
